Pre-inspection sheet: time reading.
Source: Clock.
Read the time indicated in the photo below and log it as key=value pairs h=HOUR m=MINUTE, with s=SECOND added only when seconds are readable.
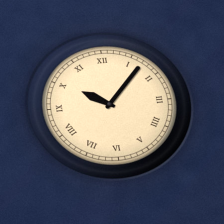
h=10 m=7
